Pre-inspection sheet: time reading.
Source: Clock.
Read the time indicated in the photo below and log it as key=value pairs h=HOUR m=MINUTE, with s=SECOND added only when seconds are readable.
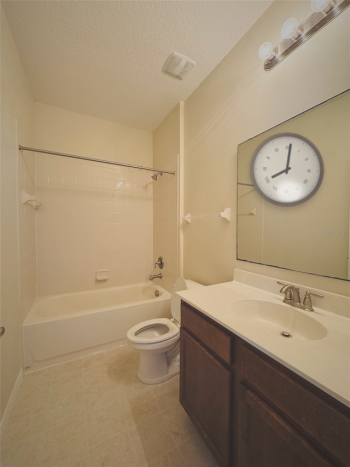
h=8 m=1
